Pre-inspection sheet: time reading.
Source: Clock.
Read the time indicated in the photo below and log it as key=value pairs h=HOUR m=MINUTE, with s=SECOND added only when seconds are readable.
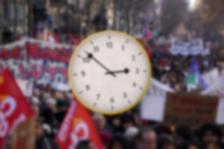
h=2 m=52
